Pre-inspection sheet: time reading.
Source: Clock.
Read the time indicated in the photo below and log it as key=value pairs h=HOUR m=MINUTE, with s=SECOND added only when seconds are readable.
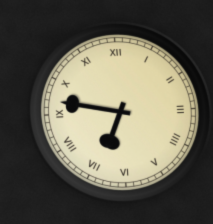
h=6 m=47
